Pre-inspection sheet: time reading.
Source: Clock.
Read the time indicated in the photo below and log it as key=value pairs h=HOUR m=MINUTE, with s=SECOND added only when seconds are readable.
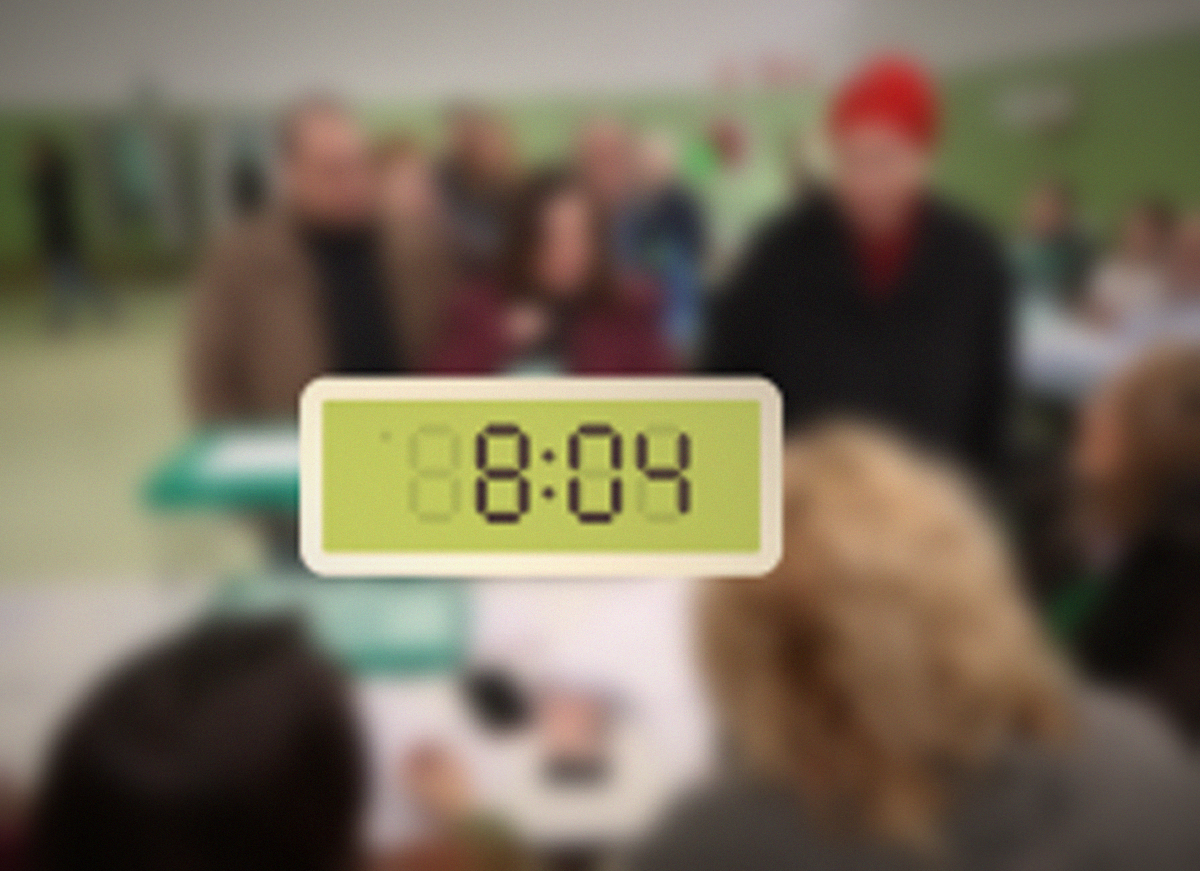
h=8 m=4
